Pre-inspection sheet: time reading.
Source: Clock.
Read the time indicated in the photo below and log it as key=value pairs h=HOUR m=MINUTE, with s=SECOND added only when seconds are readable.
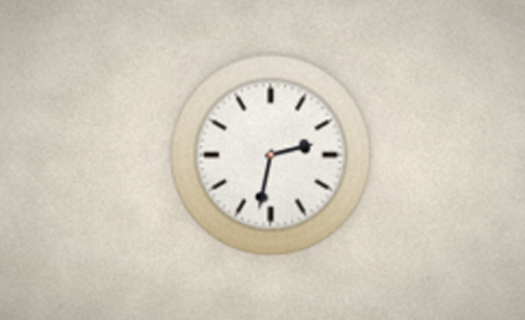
h=2 m=32
